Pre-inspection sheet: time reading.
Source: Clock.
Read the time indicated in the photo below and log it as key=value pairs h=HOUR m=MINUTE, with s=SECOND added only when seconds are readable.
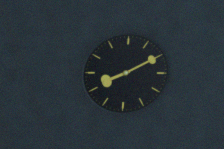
h=8 m=10
